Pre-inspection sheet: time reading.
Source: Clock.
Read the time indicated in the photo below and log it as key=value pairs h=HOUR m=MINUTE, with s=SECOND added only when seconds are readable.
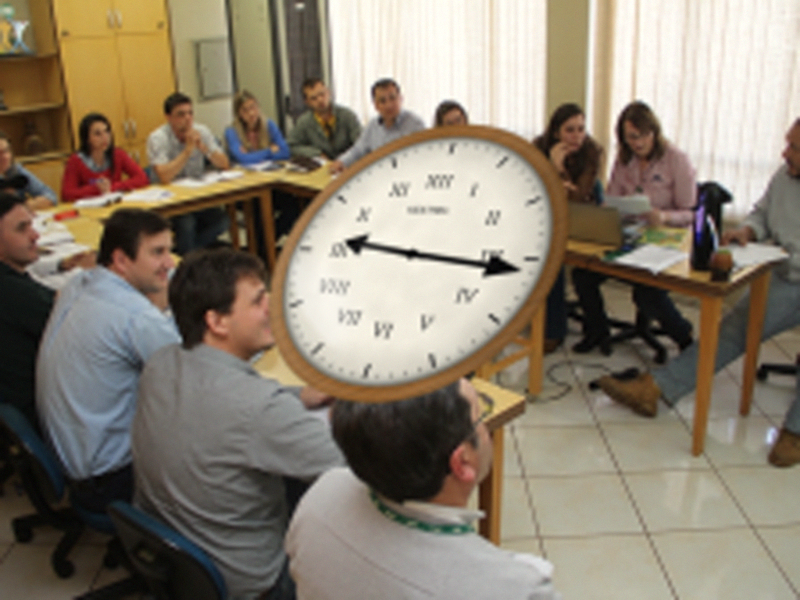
h=9 m=16
